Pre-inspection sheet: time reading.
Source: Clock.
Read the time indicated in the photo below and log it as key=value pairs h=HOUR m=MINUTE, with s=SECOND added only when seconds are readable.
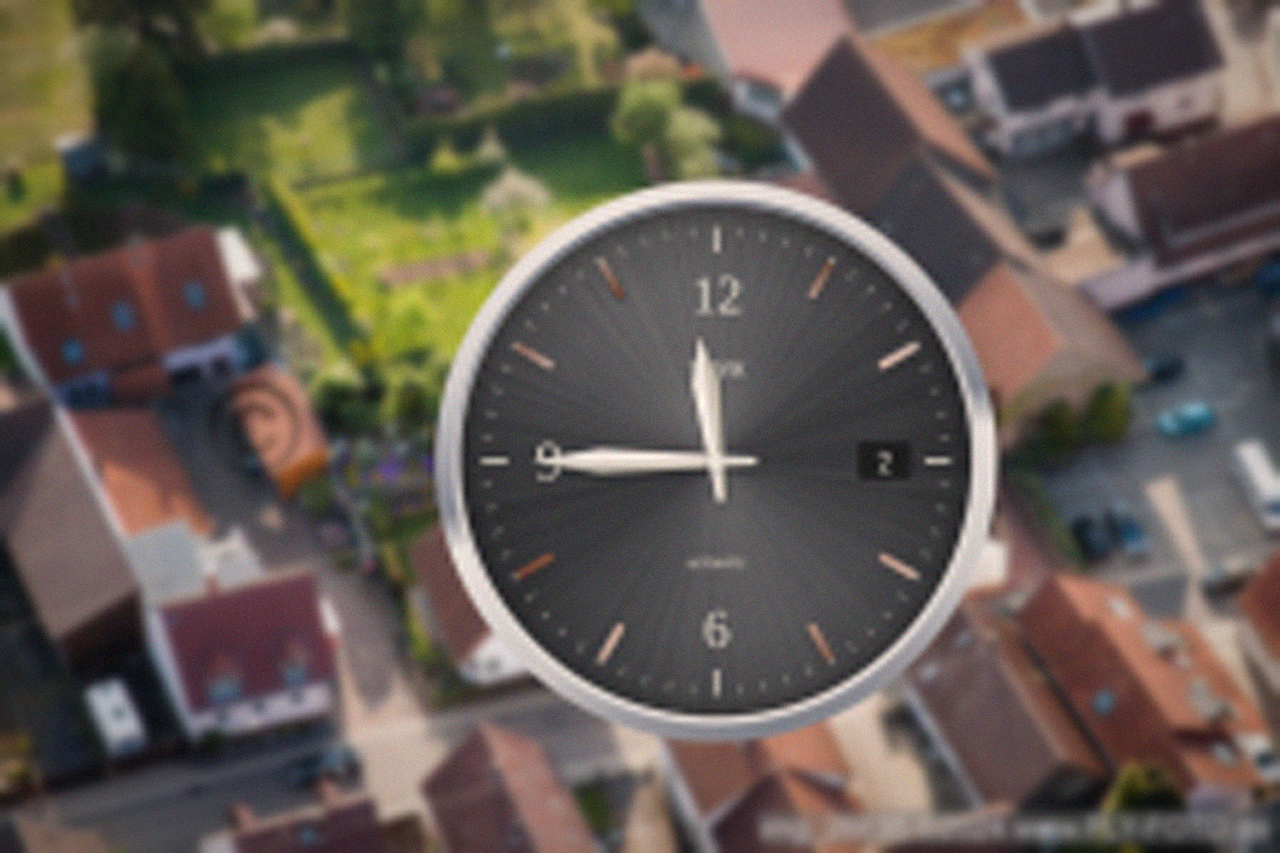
h=11 m=45
